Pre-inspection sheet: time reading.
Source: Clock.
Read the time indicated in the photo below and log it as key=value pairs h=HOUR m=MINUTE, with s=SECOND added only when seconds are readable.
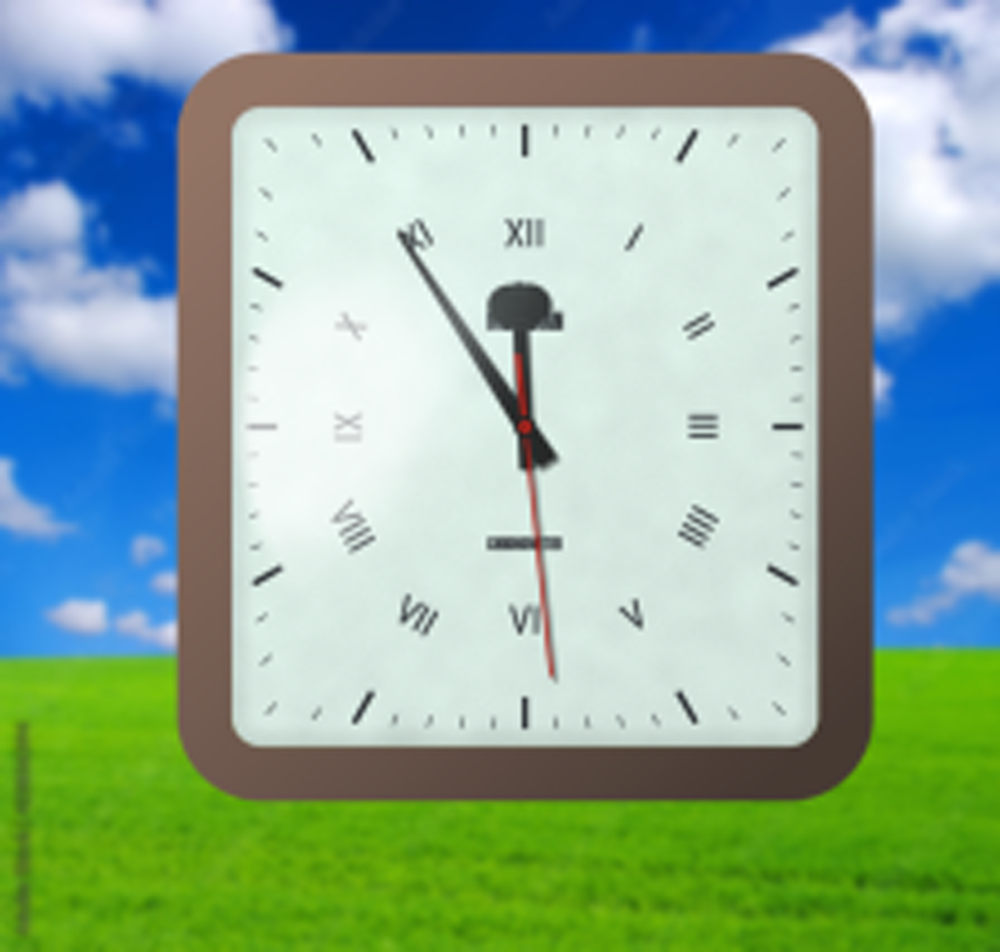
h=11 m=54 s=29
